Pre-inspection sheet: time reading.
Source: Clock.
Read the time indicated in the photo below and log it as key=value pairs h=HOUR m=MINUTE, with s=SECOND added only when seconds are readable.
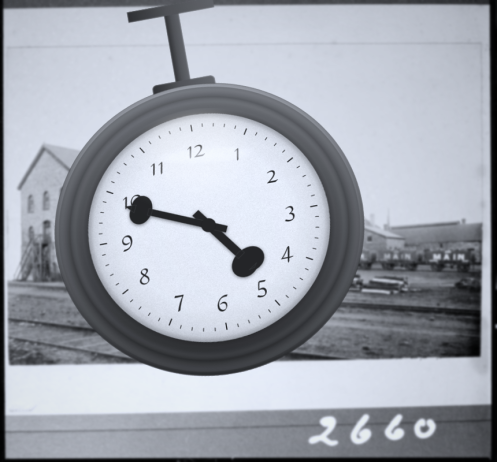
h=4 m=49
